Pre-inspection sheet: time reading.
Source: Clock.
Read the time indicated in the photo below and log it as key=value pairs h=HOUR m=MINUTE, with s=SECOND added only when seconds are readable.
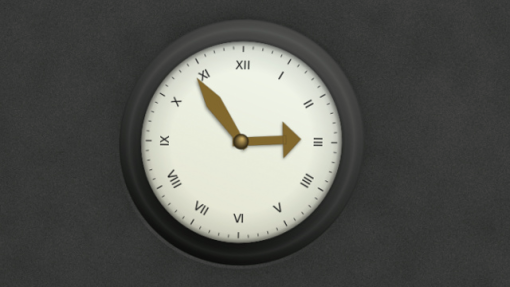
h=2 m=54
